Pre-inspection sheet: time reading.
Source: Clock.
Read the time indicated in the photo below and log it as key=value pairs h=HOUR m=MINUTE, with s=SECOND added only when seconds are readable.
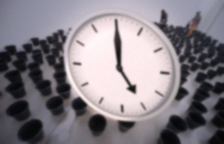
h=5 m=0
